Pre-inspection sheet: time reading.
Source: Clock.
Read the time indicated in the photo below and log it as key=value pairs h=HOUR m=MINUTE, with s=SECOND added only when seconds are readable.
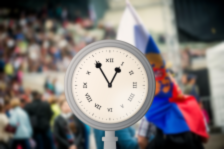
h=12 m=55
